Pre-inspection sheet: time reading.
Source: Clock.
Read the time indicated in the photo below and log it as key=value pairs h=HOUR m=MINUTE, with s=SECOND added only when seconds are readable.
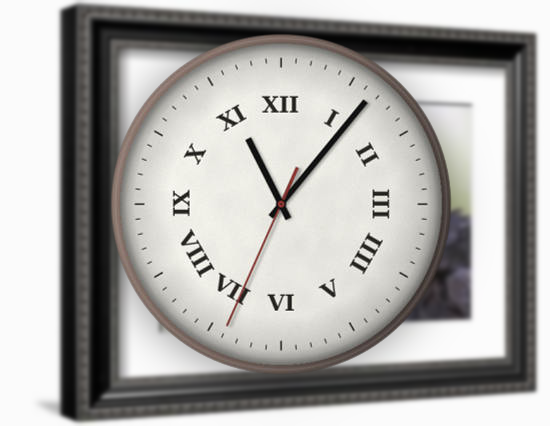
h=11 m=6 s=34
